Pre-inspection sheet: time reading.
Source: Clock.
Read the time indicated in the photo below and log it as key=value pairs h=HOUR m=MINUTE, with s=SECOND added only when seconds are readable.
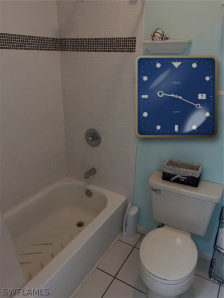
h=9 m=19
